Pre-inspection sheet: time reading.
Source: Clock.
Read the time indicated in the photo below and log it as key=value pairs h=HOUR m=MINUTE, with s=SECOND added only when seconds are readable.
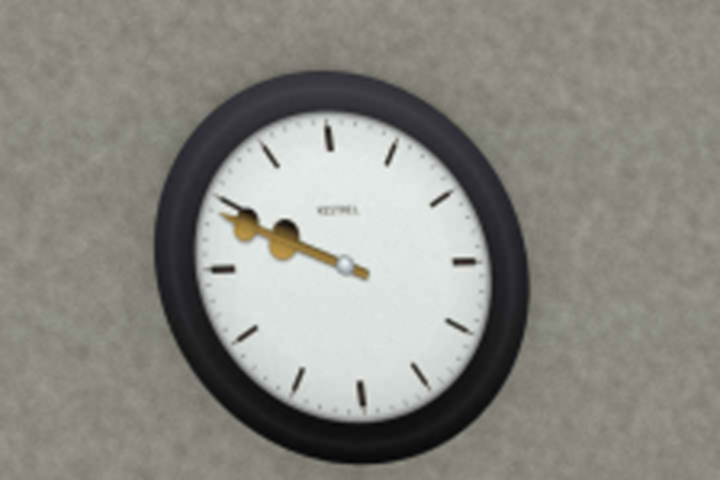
h=9 m=49
